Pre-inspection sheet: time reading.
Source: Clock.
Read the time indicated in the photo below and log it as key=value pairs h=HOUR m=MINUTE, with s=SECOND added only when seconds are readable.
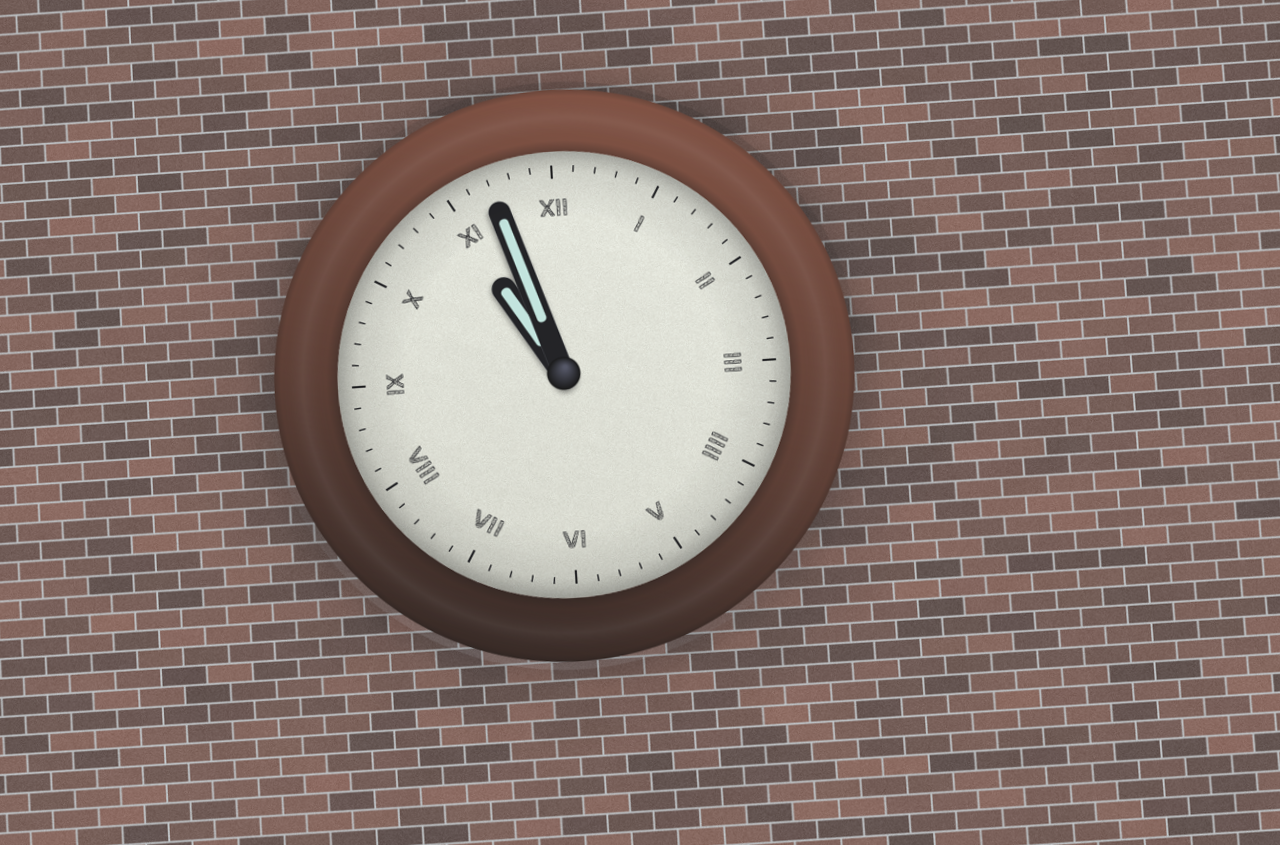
h=10 m=57
